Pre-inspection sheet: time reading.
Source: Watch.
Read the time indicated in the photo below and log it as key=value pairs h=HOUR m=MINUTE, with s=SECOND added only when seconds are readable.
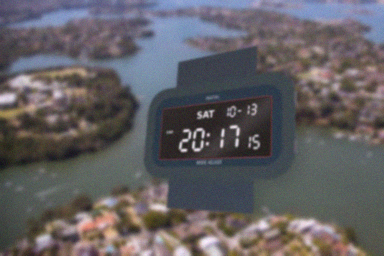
h=20 m=17 s=15
